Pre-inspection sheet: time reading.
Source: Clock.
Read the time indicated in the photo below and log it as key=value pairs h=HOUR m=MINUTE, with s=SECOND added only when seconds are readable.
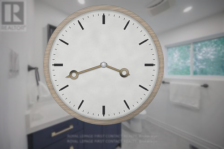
h=3 m=42
